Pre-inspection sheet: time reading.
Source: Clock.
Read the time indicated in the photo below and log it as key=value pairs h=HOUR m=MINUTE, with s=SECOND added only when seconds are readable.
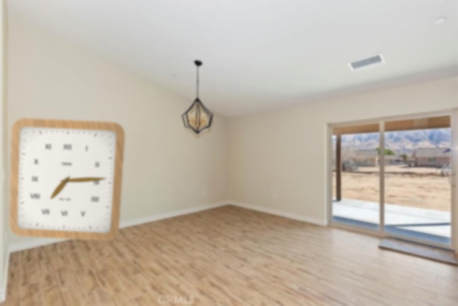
h=7 m=14
